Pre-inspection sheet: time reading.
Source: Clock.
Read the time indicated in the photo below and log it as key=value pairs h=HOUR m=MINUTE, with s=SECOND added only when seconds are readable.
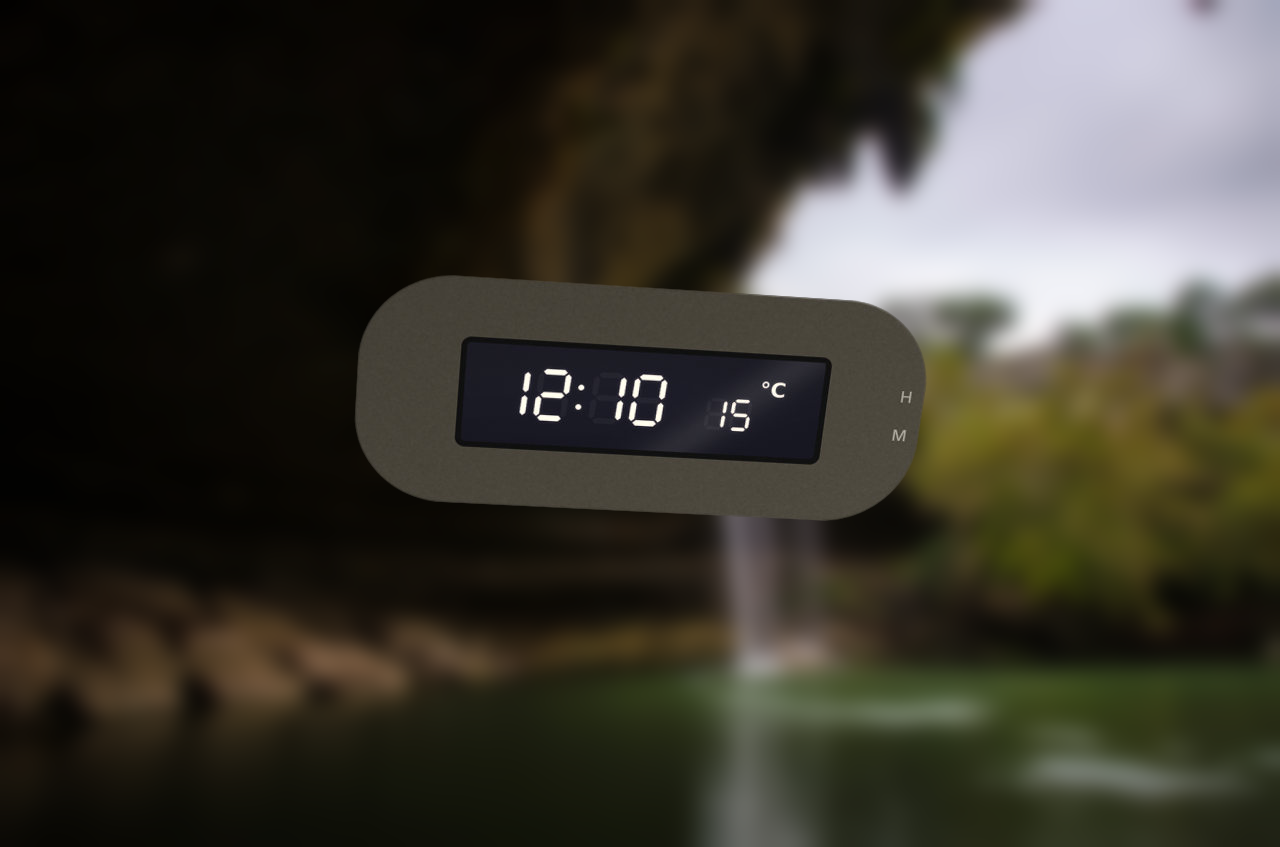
h=12 m=10
